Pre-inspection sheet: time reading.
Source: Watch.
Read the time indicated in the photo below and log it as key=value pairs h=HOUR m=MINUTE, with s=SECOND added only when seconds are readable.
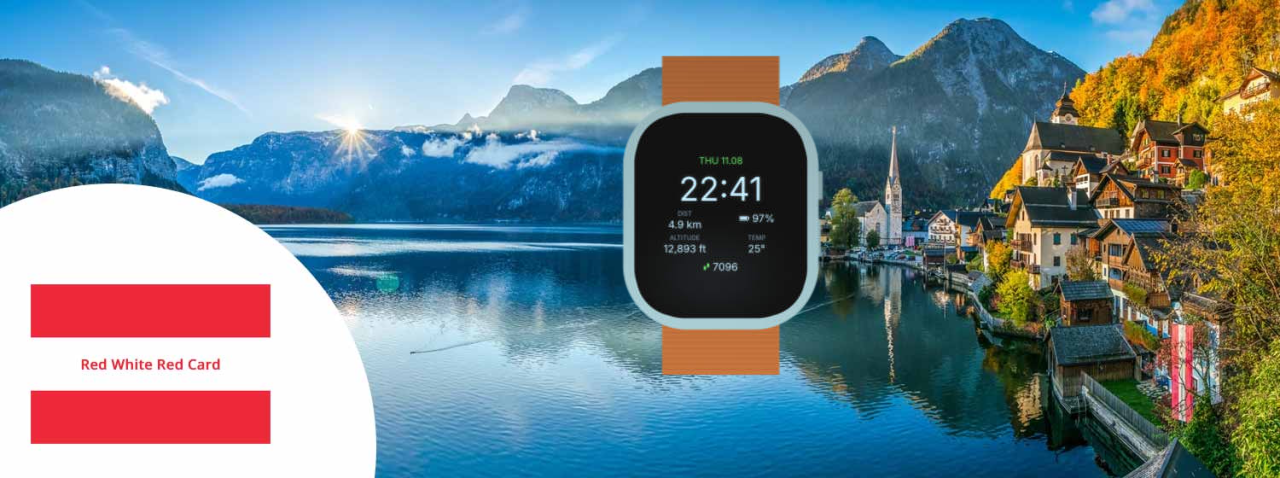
h=22 m=41
